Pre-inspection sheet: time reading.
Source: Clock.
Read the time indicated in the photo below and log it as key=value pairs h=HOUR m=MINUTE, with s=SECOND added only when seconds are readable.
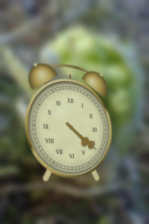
h=4 m=21
